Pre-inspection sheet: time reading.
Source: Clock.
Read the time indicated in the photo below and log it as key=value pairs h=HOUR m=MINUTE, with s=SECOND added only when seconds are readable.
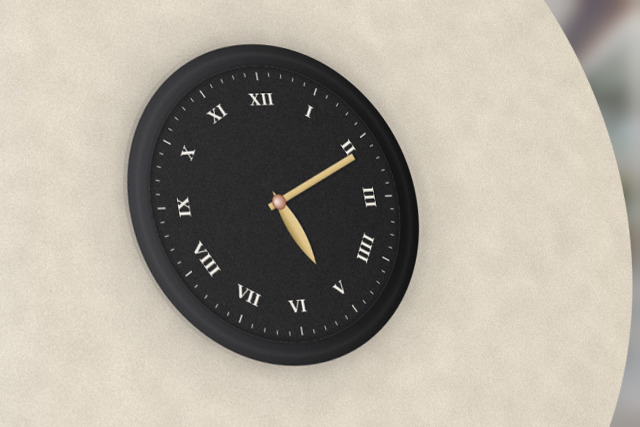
h=5 m=11
